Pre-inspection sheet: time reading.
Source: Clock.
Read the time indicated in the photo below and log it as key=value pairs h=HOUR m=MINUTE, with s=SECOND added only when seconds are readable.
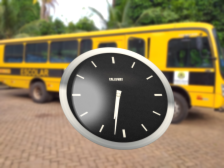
h=6 m=32
